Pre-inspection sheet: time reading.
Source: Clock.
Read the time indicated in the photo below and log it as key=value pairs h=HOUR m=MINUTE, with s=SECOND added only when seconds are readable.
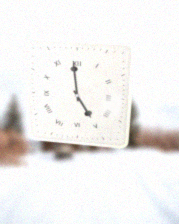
h=4 m=59
